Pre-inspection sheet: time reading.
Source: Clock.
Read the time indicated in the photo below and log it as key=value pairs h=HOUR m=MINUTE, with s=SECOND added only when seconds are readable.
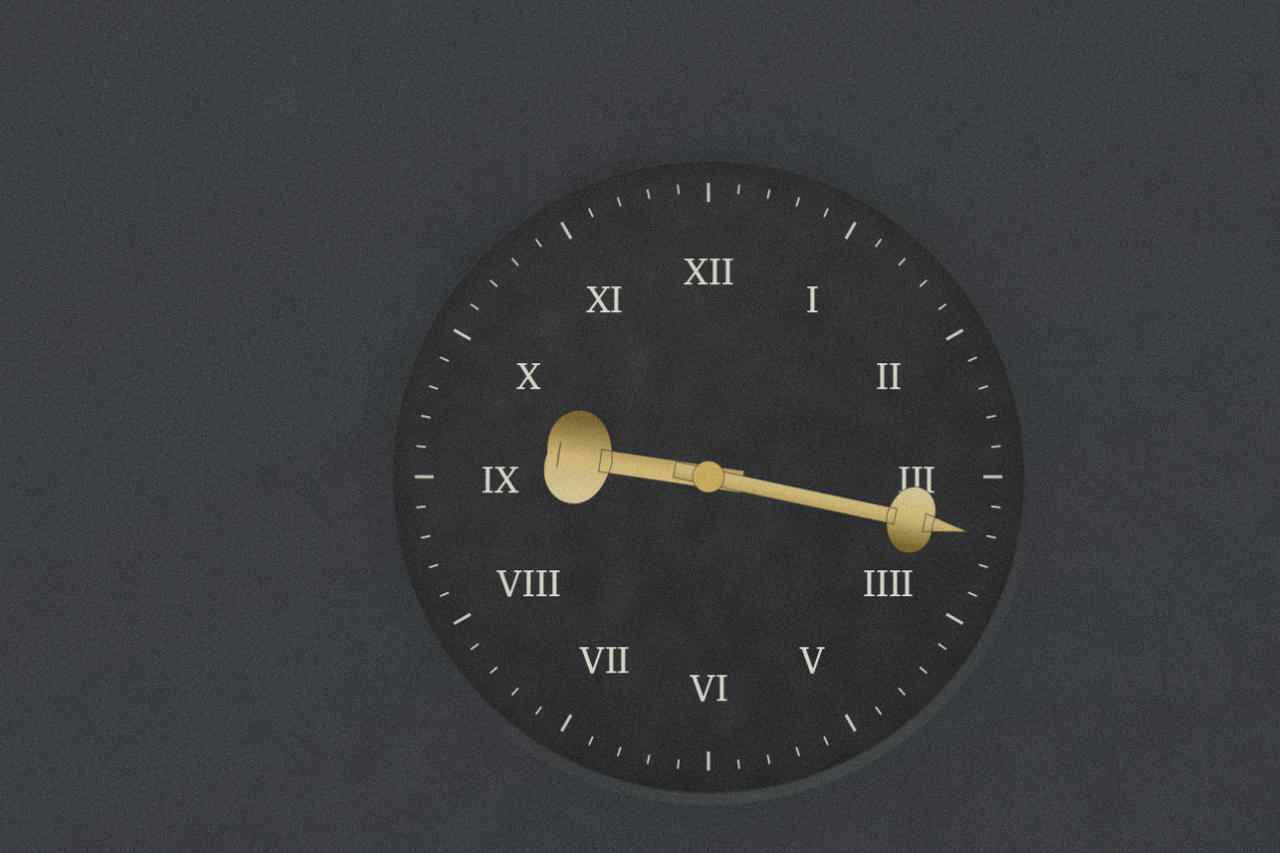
h=9 m=17
